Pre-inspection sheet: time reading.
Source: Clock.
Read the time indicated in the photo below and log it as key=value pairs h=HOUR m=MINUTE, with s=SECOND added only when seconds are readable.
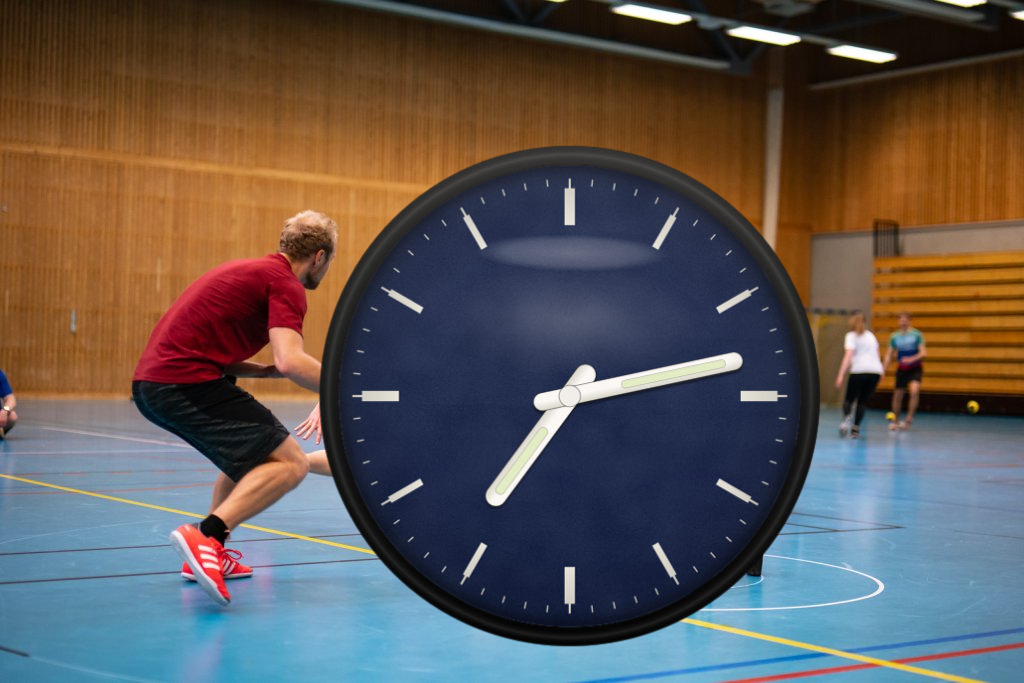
h=7 m=13
